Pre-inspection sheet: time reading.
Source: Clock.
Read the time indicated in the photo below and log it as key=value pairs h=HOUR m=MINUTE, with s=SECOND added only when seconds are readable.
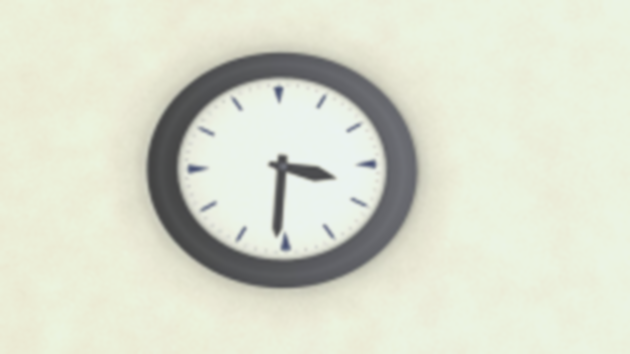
h=3 m=31
